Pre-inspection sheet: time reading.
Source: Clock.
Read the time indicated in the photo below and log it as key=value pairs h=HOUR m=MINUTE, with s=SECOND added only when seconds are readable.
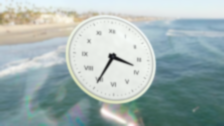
h=3 m=35
